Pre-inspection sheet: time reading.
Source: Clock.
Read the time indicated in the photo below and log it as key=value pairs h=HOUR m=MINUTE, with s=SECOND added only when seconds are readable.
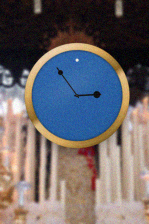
h=2 m=54
